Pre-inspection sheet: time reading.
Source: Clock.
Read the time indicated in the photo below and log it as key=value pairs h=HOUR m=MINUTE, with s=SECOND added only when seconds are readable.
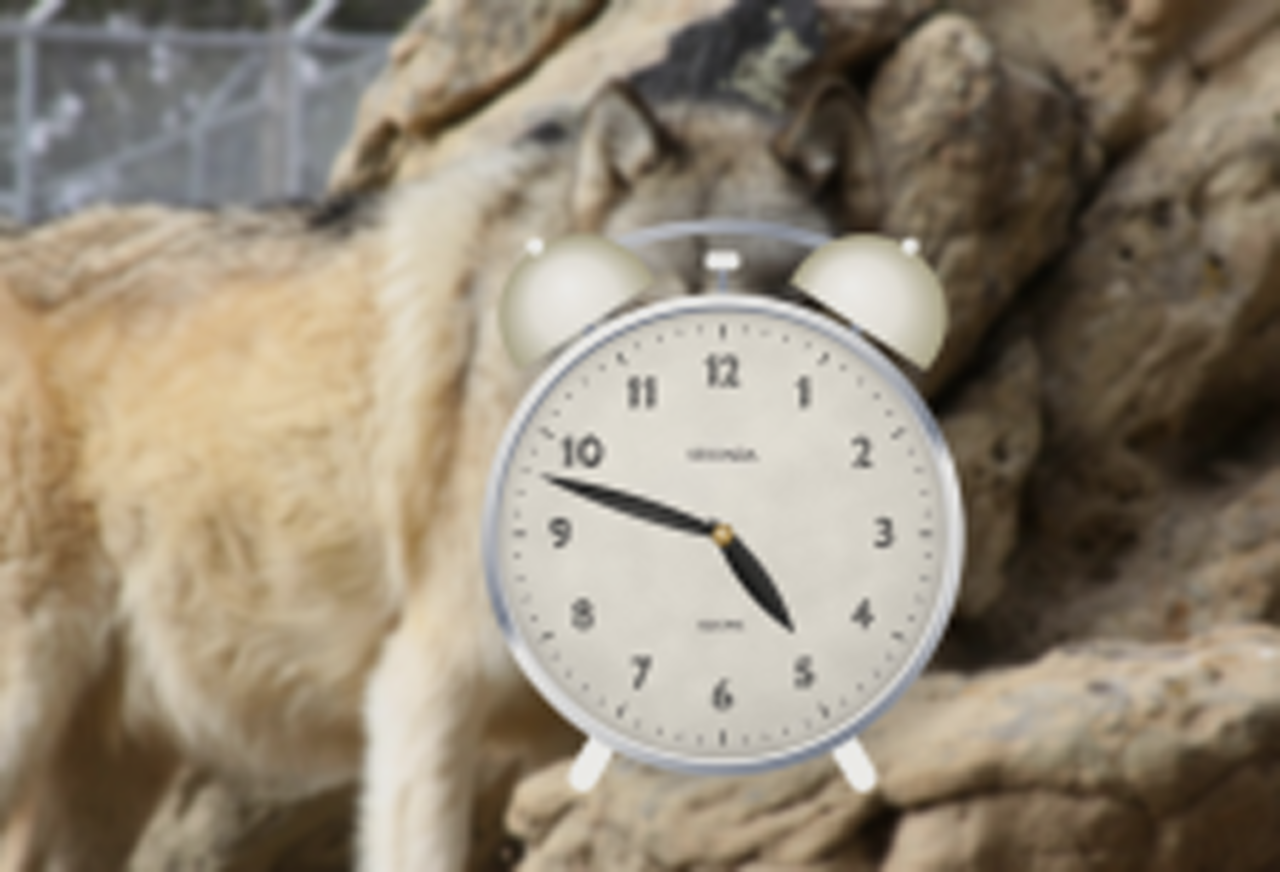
h=4 m=48
